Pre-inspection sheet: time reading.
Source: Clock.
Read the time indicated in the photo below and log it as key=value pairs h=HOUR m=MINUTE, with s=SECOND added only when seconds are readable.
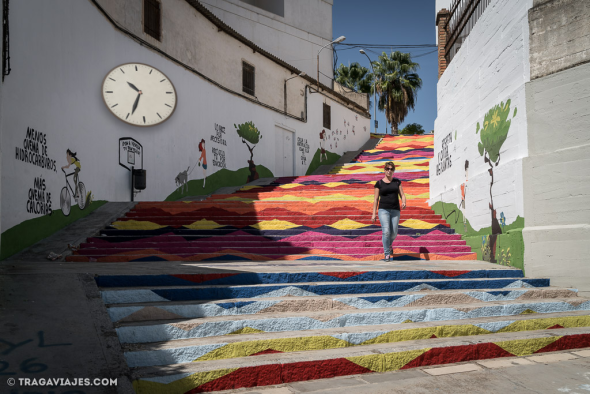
h=10 m=34
